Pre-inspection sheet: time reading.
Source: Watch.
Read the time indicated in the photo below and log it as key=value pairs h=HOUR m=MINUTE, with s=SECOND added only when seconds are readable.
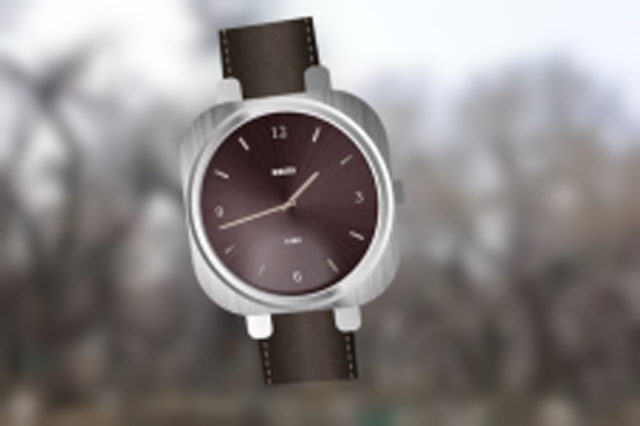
h=1 m=43
